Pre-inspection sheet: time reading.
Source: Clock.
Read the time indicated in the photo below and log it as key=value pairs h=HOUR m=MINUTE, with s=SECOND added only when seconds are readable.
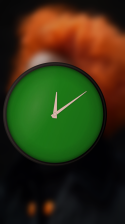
h=12 m=9
